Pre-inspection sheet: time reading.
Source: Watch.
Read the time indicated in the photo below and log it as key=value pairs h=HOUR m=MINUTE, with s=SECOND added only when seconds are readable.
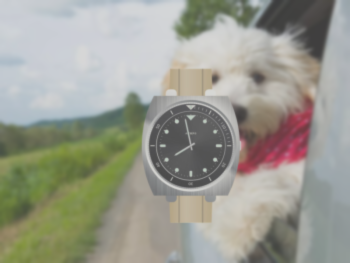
h=7 m=58
